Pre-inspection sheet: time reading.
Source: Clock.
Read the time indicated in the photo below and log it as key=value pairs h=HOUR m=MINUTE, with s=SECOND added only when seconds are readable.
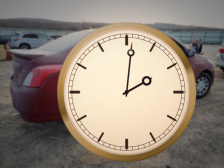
h=2 m=1
